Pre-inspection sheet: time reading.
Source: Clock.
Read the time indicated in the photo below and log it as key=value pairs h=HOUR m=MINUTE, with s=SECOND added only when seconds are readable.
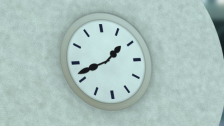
h=1 m=42
